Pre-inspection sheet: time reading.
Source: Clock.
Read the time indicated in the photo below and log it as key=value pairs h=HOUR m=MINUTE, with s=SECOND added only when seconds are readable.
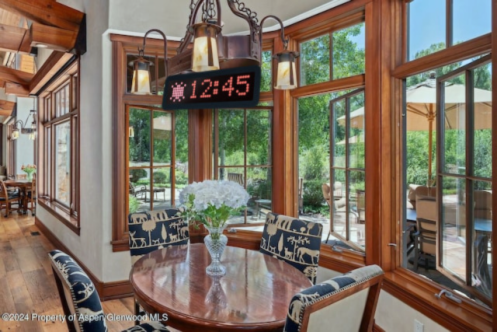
h=12 m=45
